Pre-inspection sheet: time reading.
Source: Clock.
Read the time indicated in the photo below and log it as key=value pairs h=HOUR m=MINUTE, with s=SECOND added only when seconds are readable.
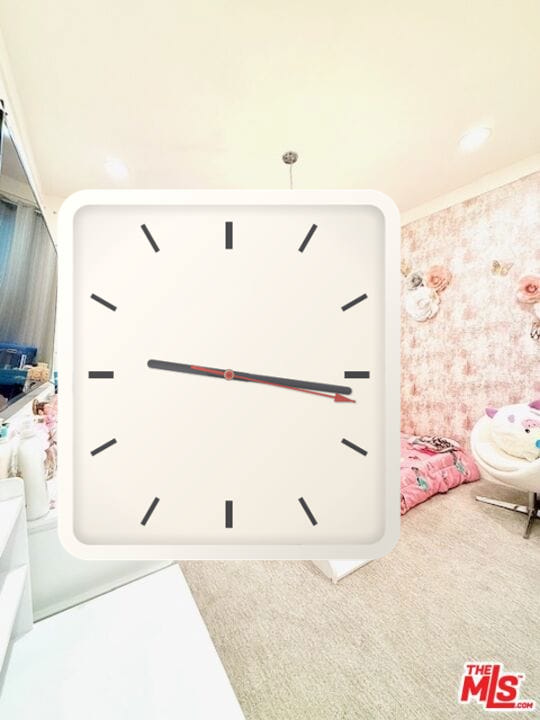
h=9 m=16 s=17
